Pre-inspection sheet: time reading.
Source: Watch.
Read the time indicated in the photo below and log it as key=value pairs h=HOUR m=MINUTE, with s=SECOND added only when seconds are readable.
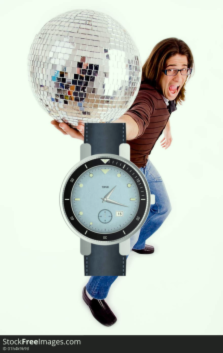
h=1 m=18
